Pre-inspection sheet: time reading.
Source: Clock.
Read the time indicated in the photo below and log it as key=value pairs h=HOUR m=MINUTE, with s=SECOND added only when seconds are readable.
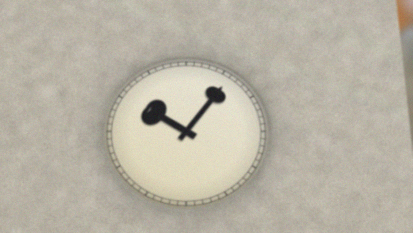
h=10 m=6
